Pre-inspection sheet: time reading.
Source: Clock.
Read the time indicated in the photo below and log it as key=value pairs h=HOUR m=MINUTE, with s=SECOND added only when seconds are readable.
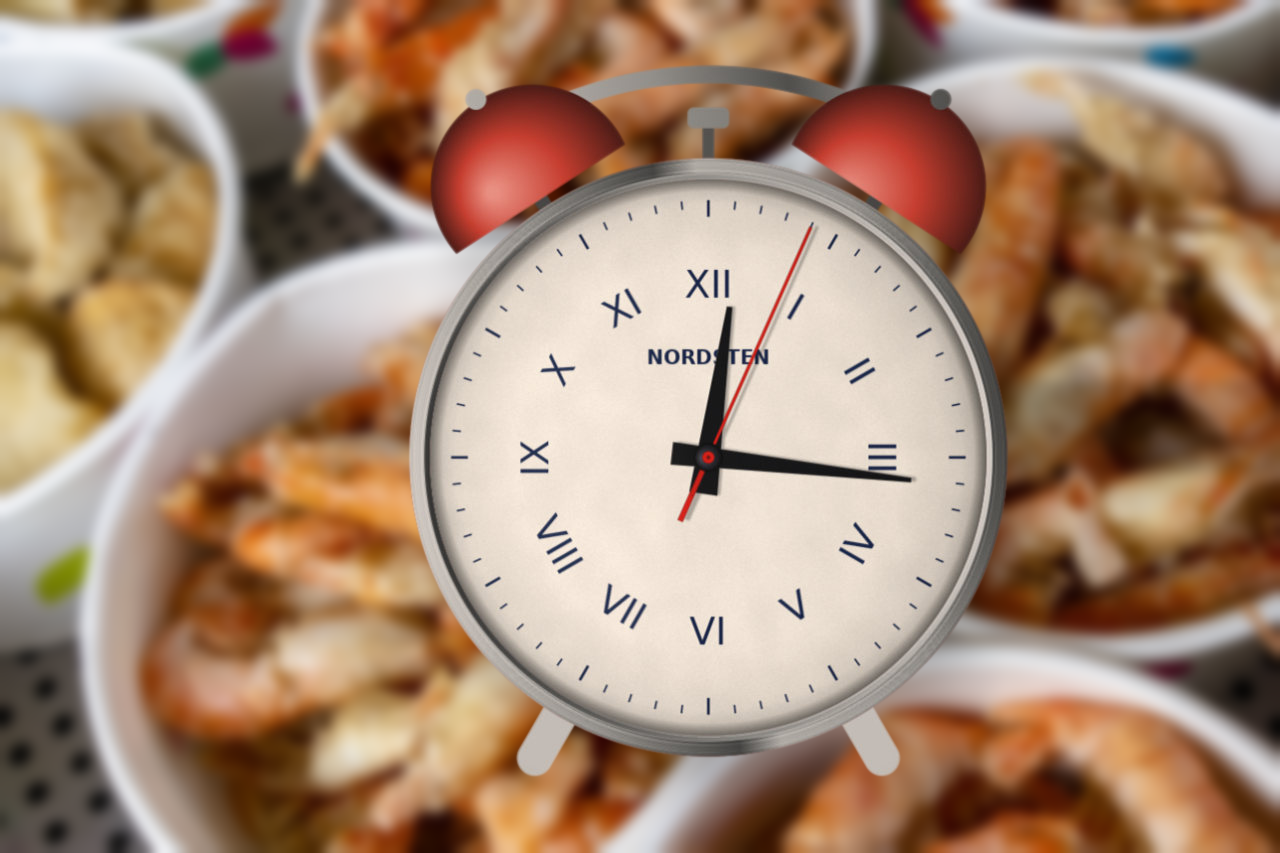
h=12 m=16 s=4
